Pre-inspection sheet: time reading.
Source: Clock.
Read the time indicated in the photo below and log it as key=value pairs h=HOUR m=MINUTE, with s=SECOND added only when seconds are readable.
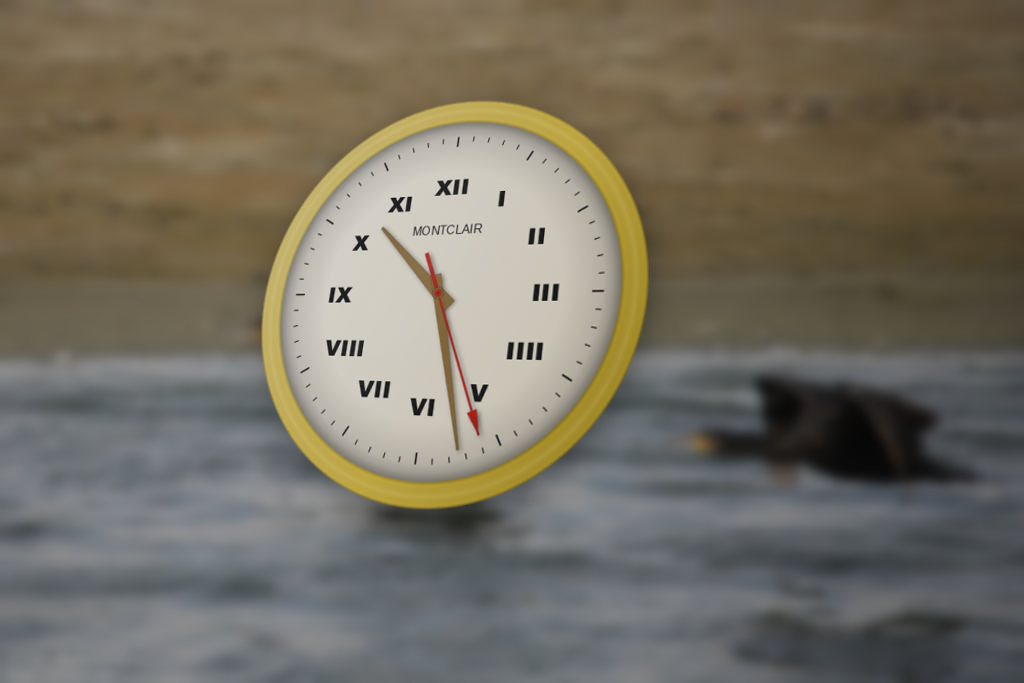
h=10 m=27 s=26
